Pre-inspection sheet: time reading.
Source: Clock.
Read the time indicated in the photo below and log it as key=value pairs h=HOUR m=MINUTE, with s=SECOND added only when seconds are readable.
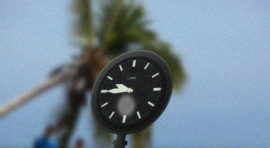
h=9 m=45
